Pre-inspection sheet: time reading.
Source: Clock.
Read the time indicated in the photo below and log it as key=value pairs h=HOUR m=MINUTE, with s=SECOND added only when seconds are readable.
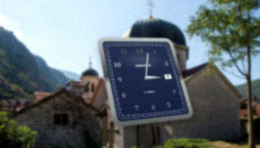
h=3 m=3
